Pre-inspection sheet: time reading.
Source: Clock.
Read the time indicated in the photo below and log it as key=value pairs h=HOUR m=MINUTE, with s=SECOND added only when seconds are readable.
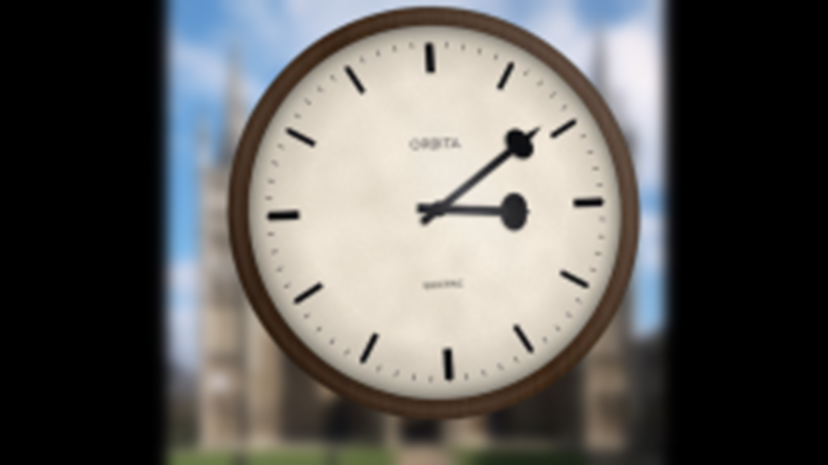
h=3 m=9
